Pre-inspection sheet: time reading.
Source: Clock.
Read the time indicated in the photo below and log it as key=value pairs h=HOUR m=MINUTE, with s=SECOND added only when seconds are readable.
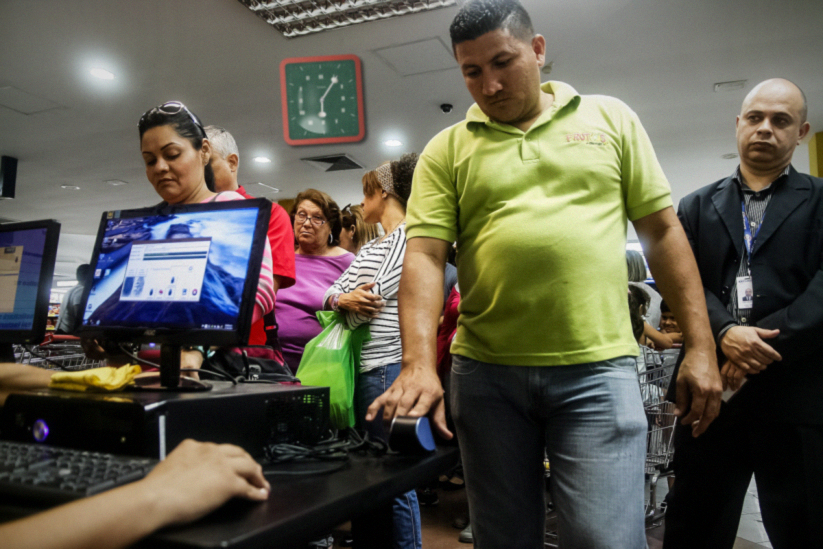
h=6 m=6
